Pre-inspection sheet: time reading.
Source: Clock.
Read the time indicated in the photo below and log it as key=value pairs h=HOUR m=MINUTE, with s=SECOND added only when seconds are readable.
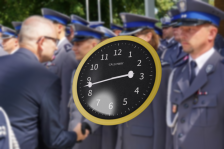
h=2 m=43
